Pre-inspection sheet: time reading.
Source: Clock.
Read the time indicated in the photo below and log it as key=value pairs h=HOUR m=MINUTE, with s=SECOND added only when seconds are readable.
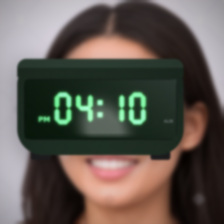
h=4 m=10
